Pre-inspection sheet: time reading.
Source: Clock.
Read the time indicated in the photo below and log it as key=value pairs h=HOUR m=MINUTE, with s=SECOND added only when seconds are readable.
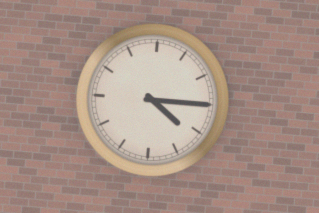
h=4 m=15
